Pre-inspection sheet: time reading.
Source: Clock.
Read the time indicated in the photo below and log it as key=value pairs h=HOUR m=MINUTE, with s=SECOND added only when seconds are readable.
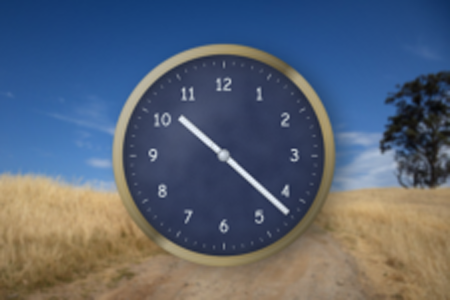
h=10 m=22
